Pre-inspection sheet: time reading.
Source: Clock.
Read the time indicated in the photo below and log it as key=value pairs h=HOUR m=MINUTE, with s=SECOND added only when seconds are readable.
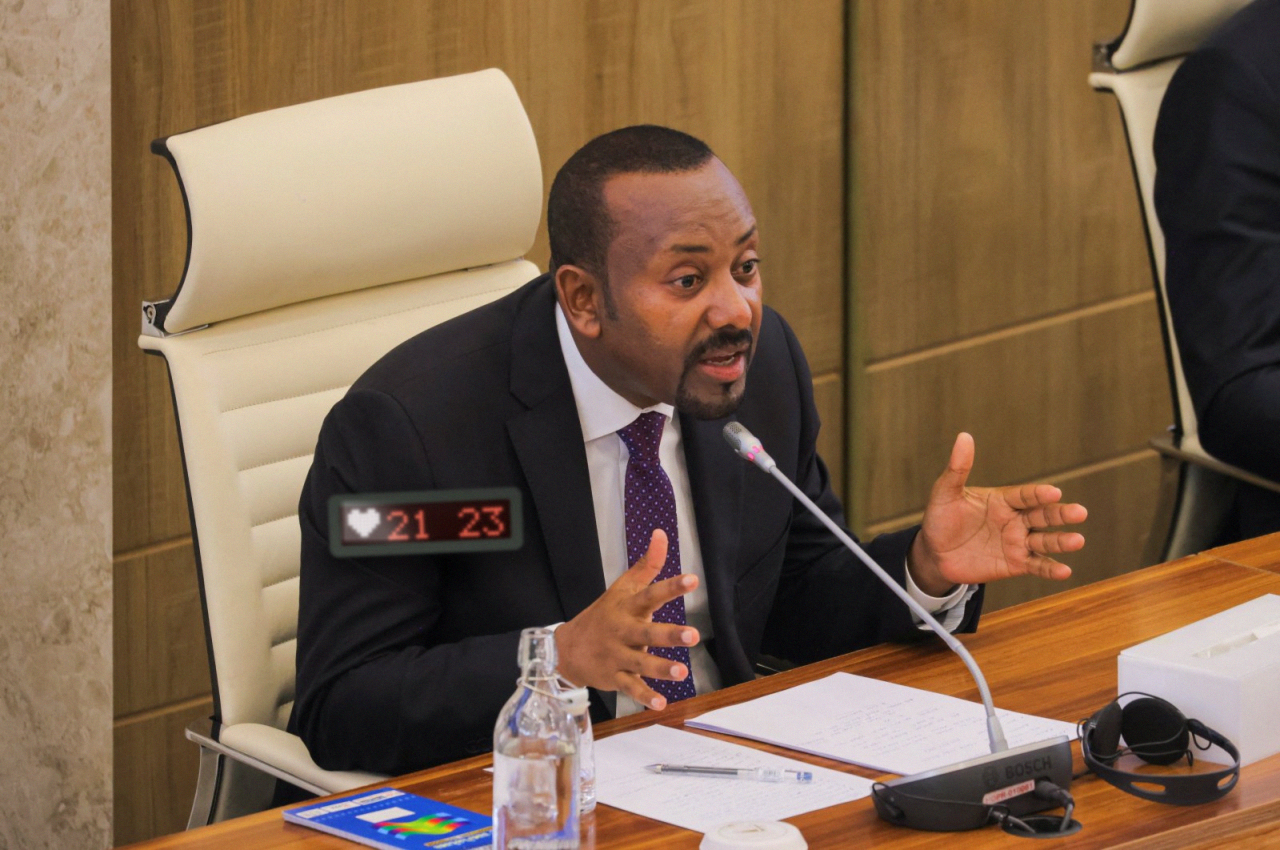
h=21 m=23
